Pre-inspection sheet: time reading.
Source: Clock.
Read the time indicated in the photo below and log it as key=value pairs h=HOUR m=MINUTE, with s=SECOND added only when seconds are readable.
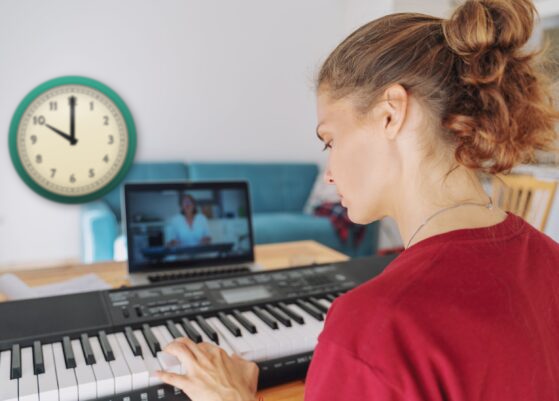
h=10 m=0
